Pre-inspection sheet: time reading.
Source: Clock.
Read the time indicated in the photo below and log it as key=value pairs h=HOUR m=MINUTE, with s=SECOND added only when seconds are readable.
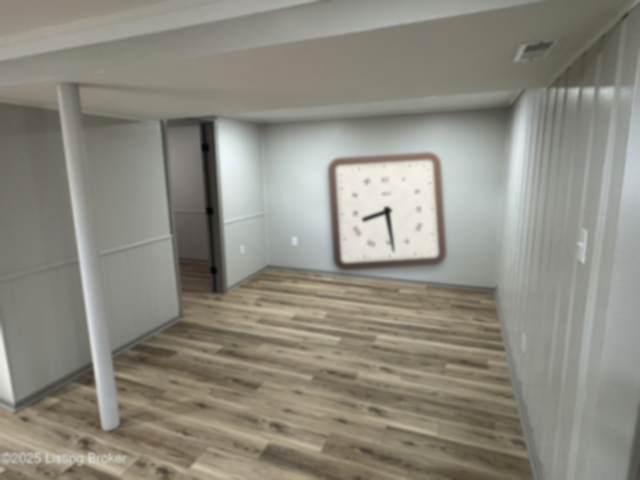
h=8 m=29
